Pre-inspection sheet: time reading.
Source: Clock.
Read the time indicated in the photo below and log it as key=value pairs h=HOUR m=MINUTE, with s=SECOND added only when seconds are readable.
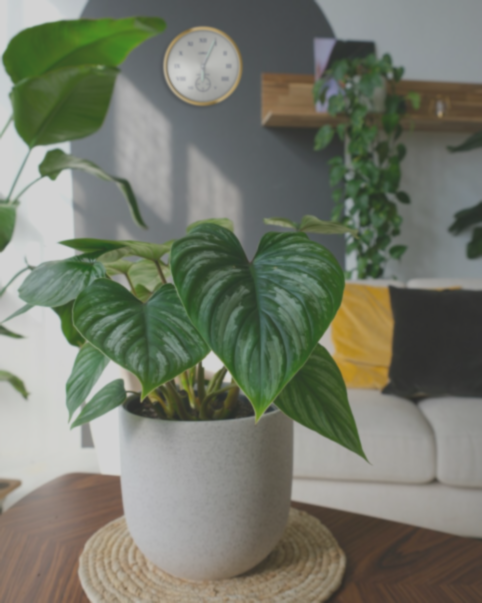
h=6 m=4
